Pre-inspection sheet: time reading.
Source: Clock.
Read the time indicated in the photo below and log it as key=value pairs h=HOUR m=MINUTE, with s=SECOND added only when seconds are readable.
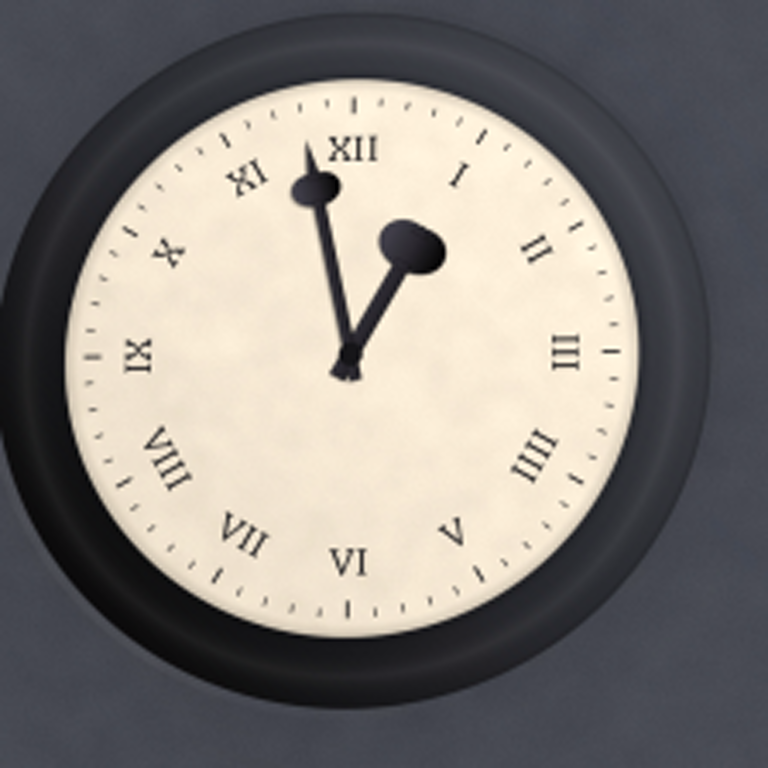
h=12 m=58
